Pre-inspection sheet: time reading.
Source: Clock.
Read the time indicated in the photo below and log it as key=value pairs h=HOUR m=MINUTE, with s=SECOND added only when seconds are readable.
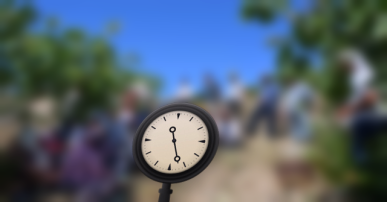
h=11 m=27
